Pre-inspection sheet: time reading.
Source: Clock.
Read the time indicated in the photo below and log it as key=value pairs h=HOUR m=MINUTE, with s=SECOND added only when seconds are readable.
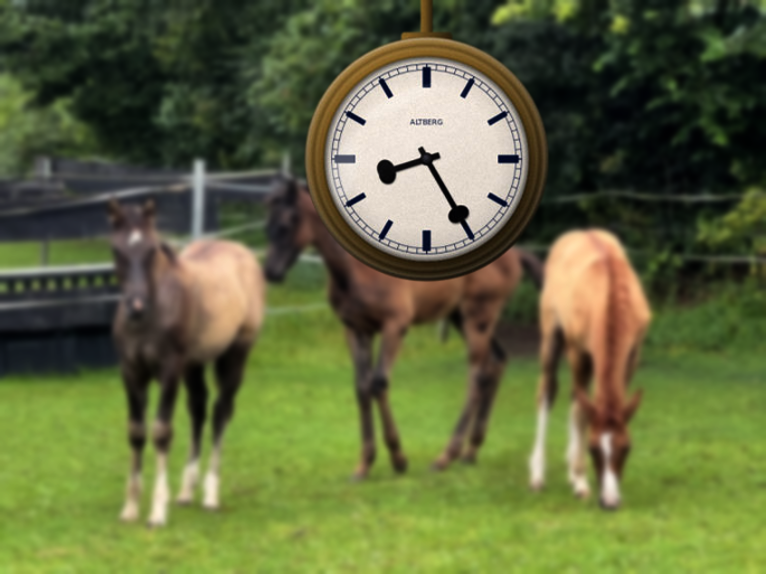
h=8 m=25
